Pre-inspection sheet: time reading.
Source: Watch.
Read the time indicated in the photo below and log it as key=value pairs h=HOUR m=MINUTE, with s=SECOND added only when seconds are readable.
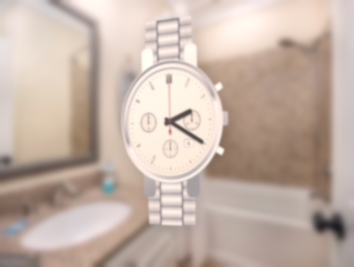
h=2 m=20
